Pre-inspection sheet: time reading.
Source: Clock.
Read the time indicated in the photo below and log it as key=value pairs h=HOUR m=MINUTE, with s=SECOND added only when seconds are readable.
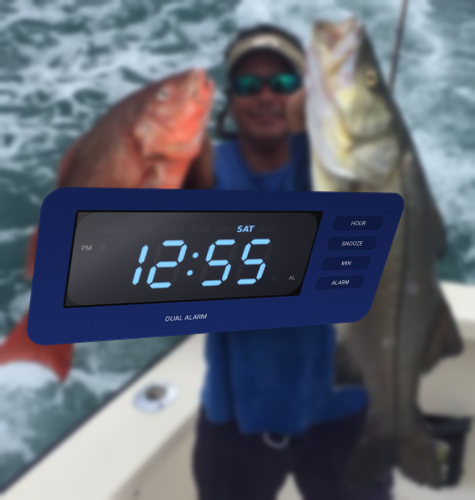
h=12 m=55
